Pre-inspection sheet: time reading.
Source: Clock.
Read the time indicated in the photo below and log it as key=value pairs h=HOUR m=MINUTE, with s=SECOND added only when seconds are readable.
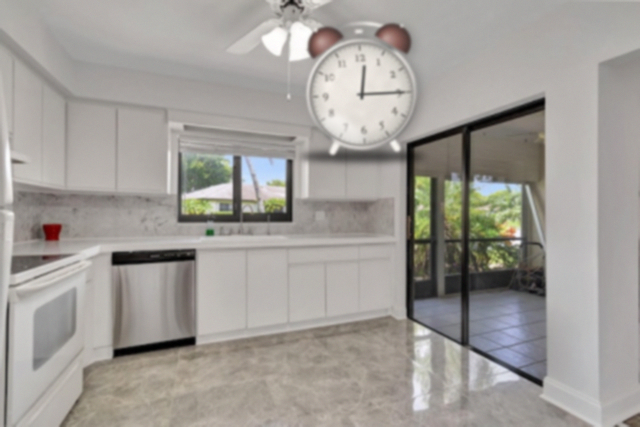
h=12 m=15
